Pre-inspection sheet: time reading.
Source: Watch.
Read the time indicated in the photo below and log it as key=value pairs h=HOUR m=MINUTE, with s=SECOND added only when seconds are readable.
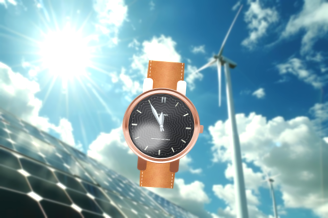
h=11 m=55
